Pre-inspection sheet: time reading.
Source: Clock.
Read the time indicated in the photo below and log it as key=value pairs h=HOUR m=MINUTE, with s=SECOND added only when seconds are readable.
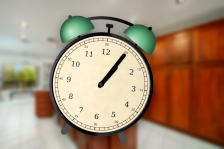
h=1 m=5
